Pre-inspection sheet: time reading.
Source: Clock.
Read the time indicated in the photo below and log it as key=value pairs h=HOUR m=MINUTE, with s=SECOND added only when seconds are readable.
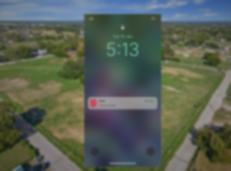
h=5 m=13
